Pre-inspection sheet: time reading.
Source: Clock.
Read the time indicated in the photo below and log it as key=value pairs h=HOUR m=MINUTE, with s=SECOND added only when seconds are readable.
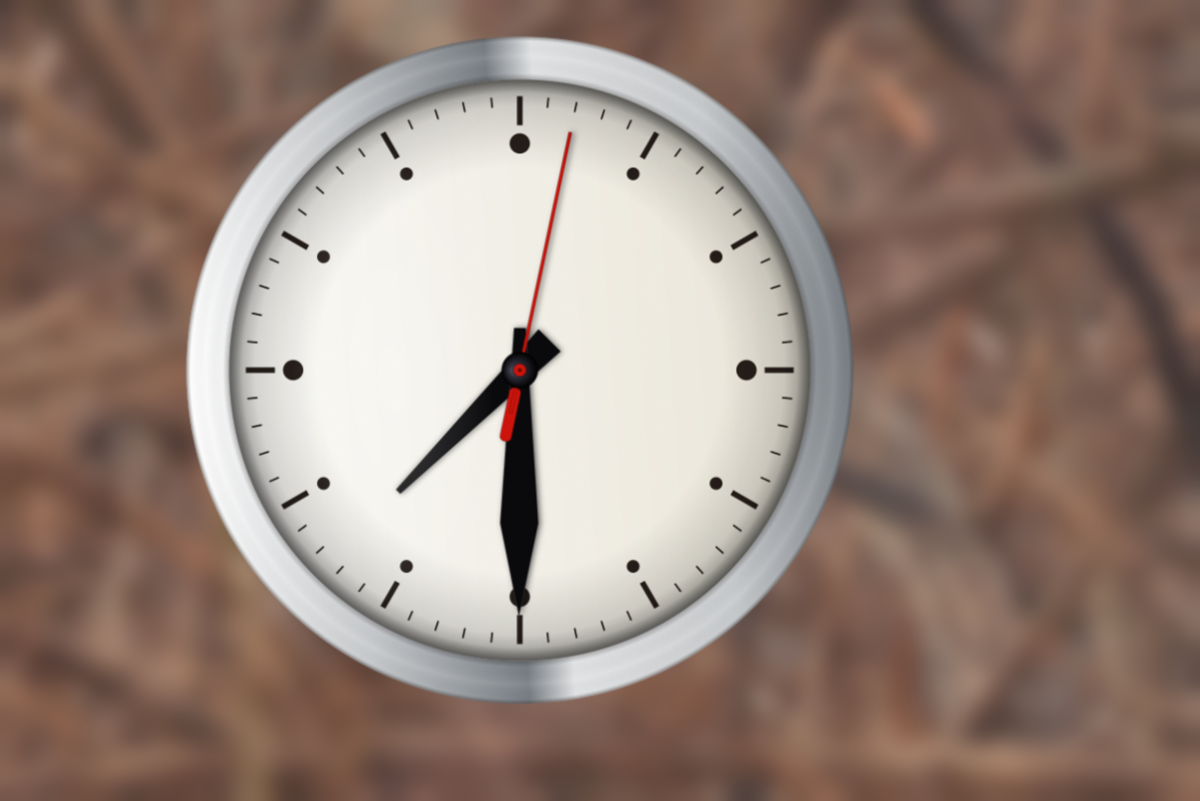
h=7 m=30 s=2
